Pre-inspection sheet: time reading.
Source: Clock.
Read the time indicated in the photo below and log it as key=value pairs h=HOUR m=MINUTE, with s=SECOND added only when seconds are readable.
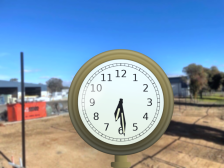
h=6 m=29
